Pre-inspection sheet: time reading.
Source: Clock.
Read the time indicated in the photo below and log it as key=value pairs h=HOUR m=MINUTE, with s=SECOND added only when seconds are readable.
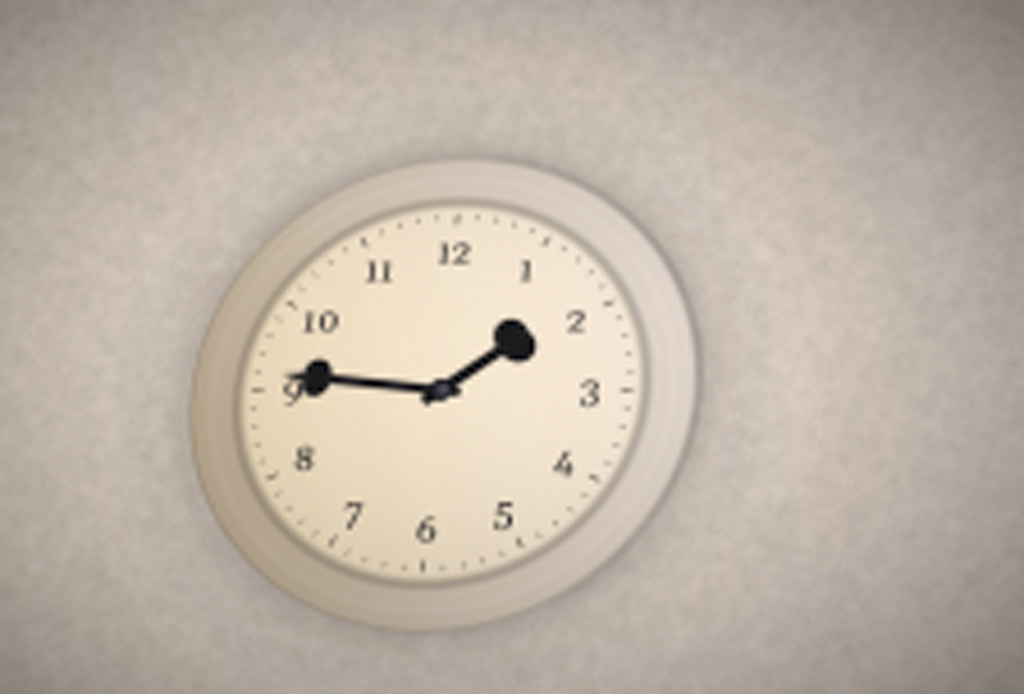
h=1 m=46
